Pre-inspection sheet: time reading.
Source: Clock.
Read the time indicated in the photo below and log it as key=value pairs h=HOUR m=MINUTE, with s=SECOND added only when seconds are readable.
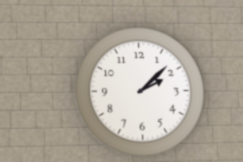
h=2 m=8
